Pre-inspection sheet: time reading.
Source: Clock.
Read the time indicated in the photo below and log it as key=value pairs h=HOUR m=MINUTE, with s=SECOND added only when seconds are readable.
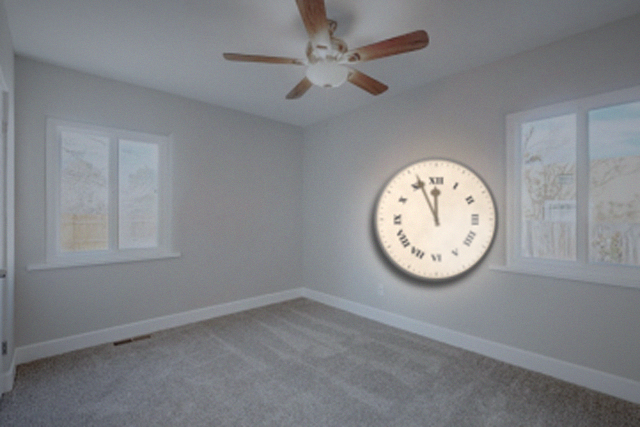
h=11 m=56
